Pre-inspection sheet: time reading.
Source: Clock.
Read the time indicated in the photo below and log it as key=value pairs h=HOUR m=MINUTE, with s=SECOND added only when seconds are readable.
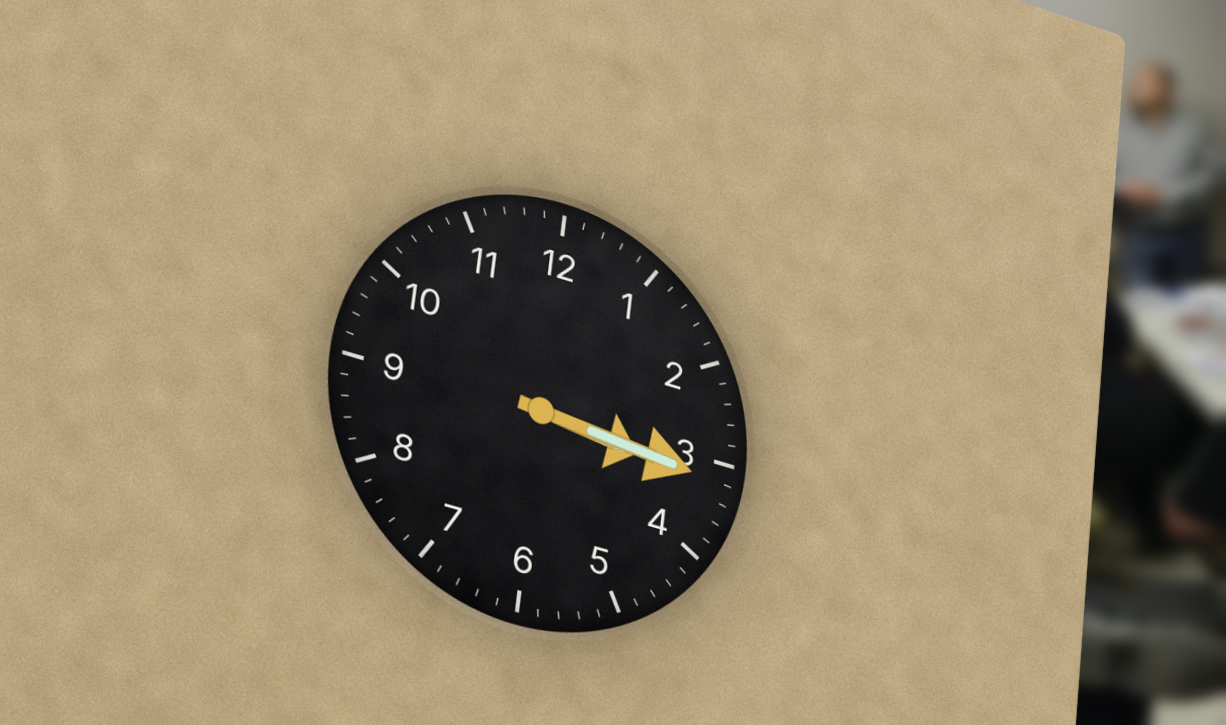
h=3 m=16
